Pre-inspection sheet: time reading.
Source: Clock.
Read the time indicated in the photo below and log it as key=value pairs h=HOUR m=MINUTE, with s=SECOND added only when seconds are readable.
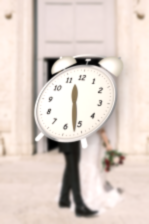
h=11 m=27
